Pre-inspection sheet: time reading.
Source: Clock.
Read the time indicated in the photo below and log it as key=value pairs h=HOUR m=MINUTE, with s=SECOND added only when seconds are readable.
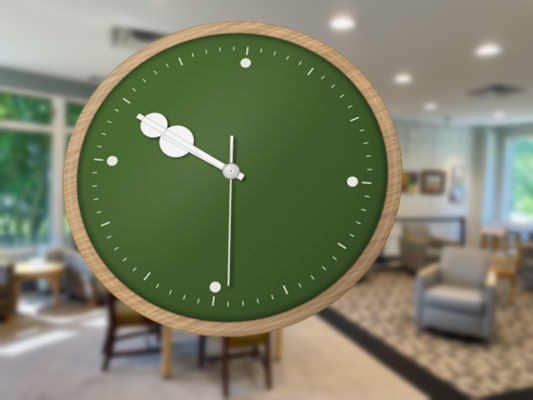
h=9 m=49 s=29
